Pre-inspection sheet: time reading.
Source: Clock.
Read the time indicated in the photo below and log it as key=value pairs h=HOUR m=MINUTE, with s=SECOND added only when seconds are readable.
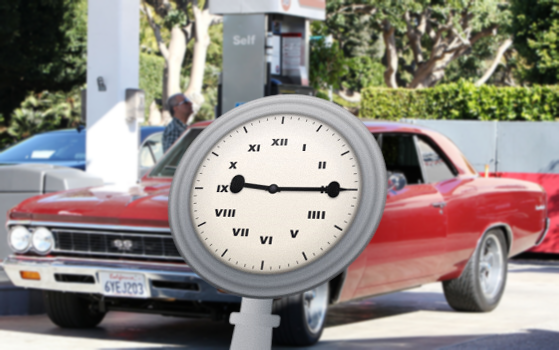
h=9 m=15
